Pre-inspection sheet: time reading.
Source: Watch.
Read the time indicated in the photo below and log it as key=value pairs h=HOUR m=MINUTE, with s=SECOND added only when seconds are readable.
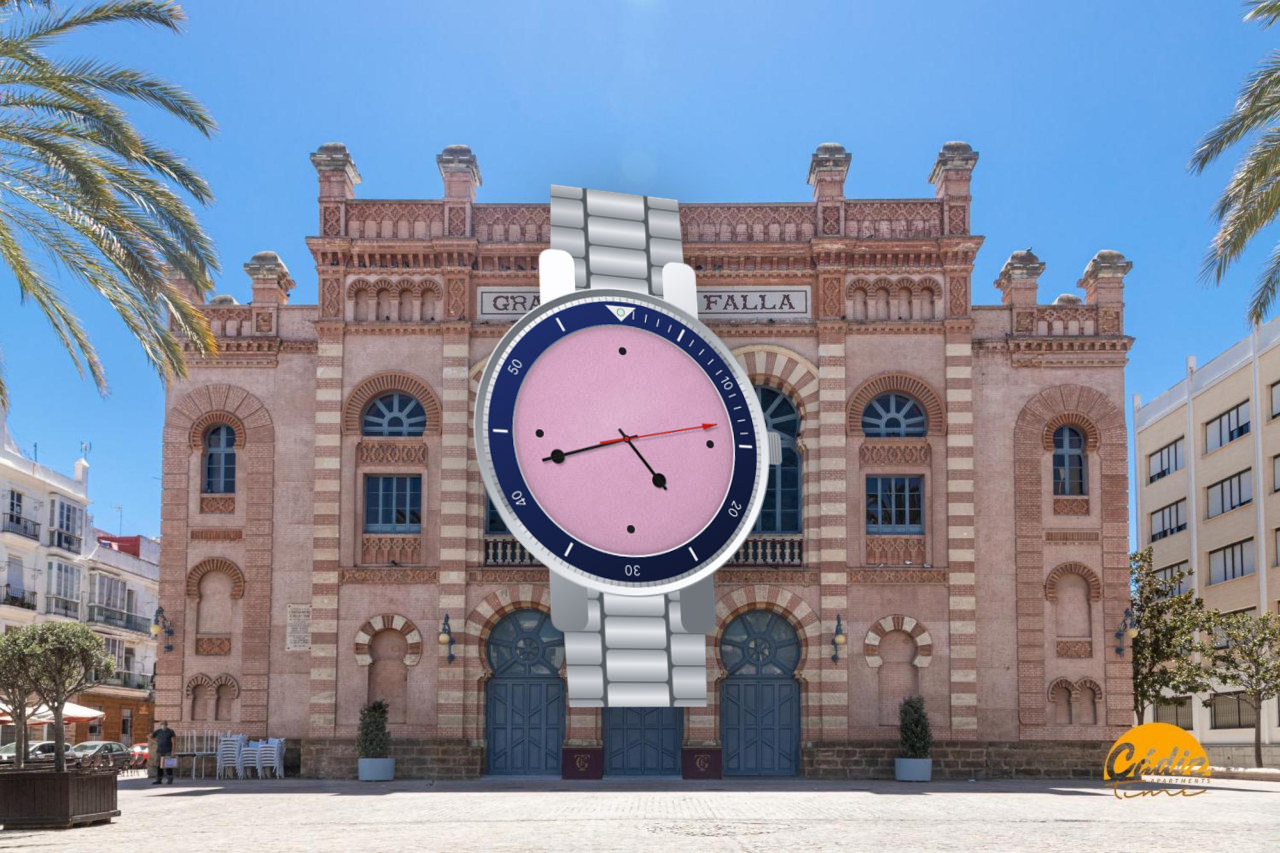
h=4 m=42 s=13
